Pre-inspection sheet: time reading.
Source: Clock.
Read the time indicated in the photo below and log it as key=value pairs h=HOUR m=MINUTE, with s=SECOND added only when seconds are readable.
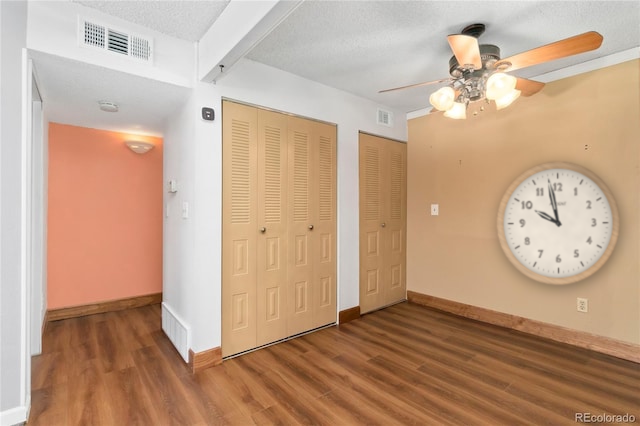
h=9 m=58
